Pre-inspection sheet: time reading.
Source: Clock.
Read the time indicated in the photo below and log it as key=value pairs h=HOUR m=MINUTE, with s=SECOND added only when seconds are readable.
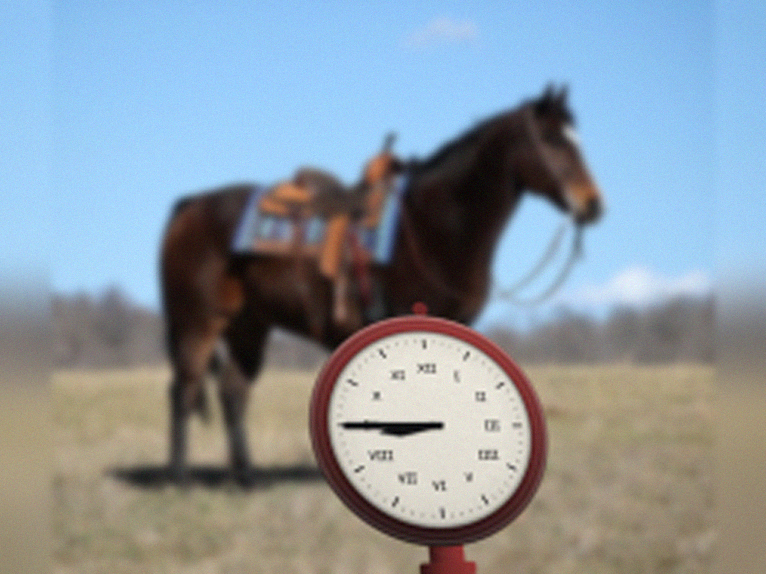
h=8 m=45
